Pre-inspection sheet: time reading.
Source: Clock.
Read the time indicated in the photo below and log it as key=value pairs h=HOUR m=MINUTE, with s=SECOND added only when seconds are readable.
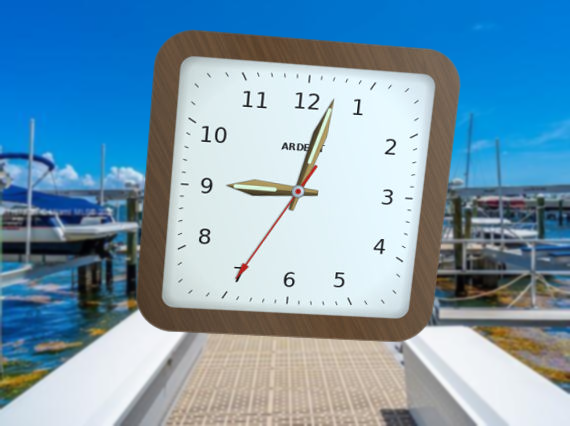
h=9 m=2 s=35
